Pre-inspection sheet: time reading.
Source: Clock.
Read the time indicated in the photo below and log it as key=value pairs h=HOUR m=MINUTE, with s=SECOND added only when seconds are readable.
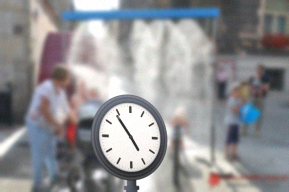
h=4 m=54
